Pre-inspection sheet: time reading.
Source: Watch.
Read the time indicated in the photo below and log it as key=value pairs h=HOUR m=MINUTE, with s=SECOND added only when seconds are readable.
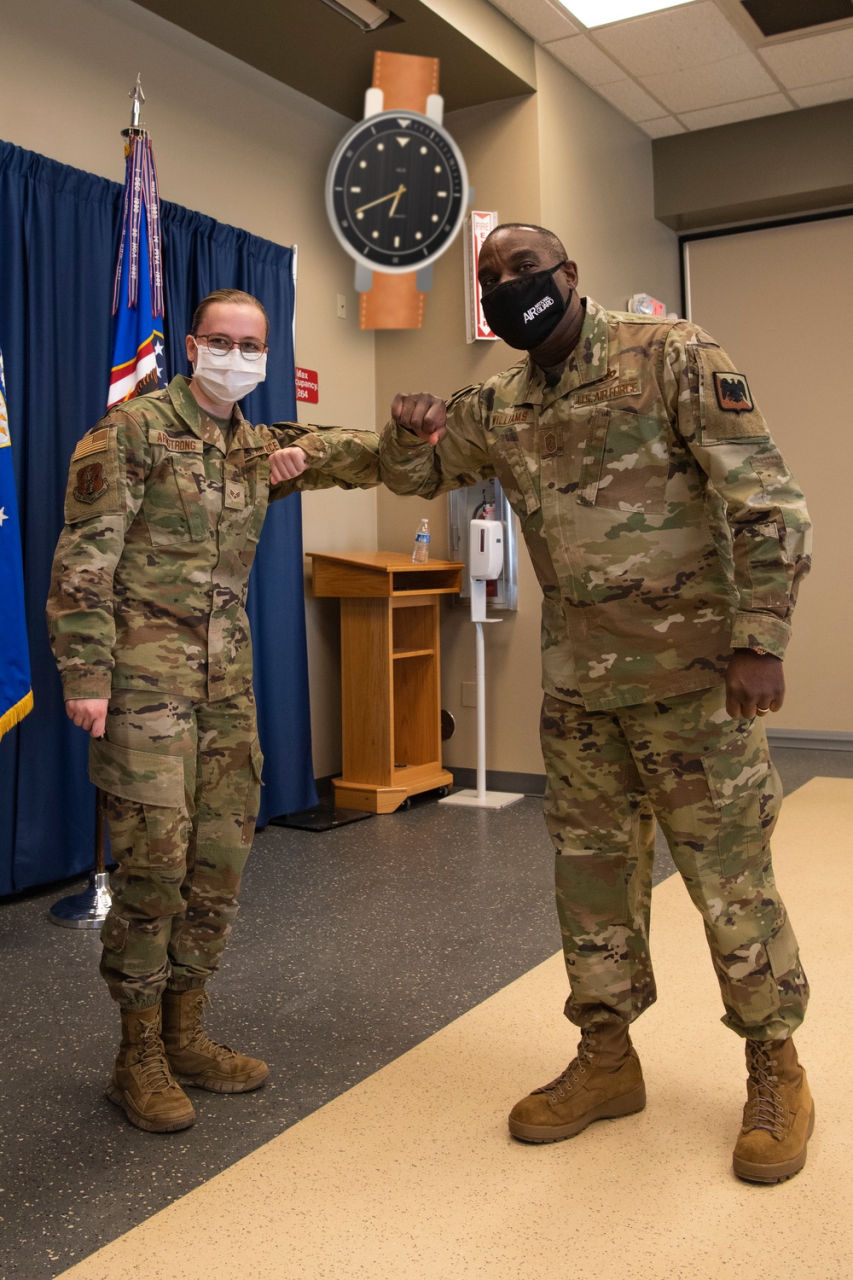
h=6 m=41
